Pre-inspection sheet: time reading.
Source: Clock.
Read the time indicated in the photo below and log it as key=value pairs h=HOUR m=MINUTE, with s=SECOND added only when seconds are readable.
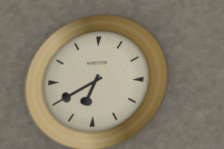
h=6 m=40
